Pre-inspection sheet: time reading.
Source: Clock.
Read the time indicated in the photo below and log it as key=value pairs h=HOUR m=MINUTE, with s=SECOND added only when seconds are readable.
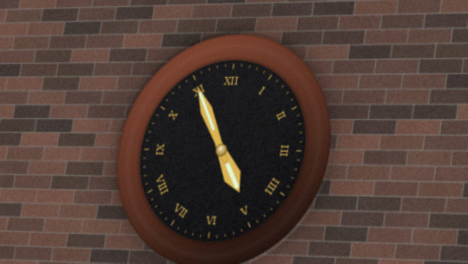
h=4 m=55
